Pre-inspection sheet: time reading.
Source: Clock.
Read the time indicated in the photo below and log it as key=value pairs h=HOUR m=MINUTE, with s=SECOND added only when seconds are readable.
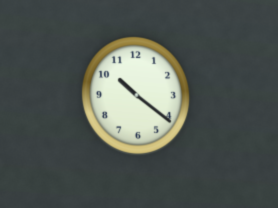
h=10 m=21
